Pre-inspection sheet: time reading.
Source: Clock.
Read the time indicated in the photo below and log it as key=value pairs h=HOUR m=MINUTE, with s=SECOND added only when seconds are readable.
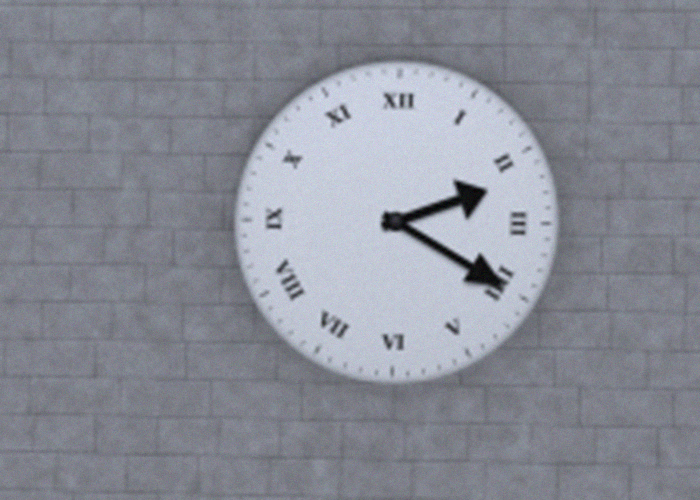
h=2 m=20
